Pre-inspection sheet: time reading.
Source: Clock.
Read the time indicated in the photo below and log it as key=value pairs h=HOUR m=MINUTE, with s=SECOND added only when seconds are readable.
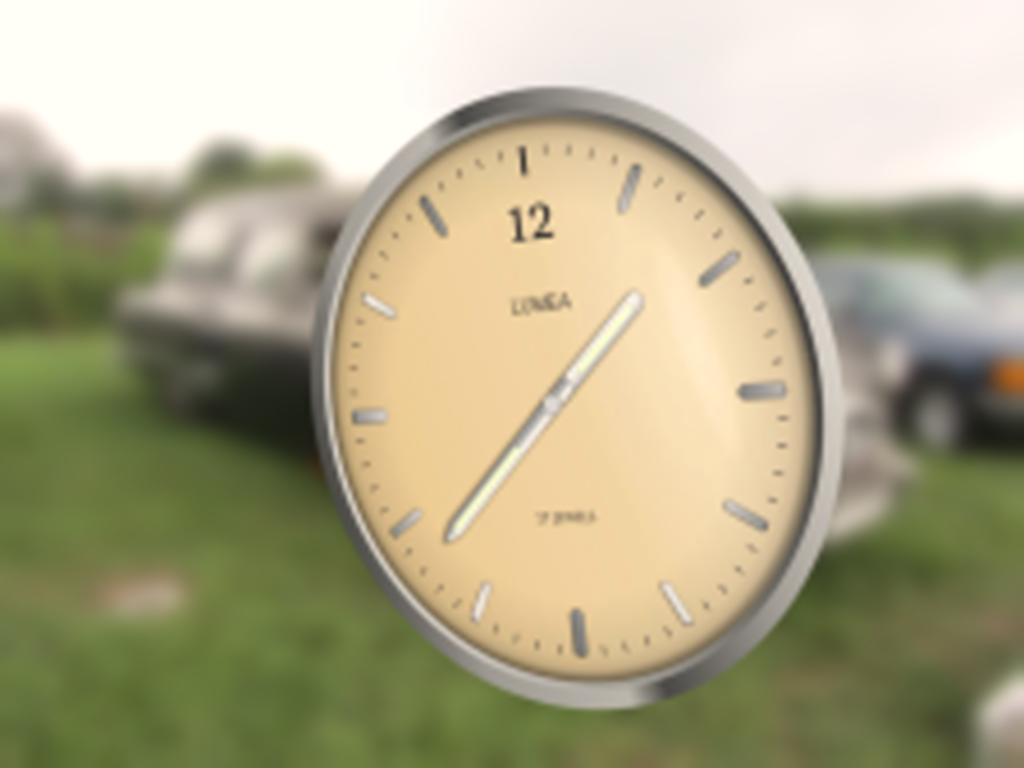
h=1 m=38
